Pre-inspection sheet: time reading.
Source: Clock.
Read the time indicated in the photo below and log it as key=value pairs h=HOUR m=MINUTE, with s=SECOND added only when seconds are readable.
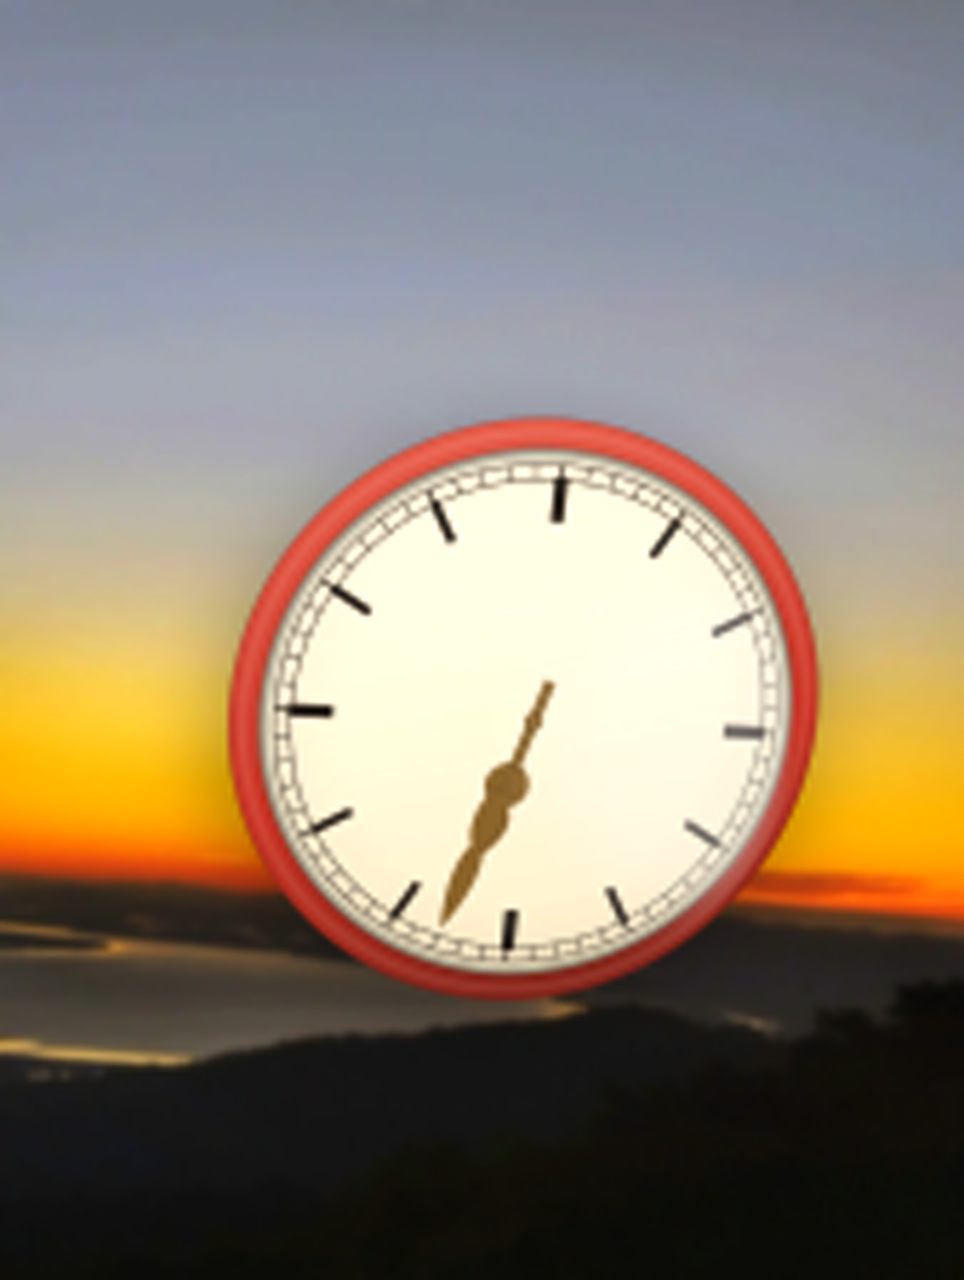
h=6 m=33
